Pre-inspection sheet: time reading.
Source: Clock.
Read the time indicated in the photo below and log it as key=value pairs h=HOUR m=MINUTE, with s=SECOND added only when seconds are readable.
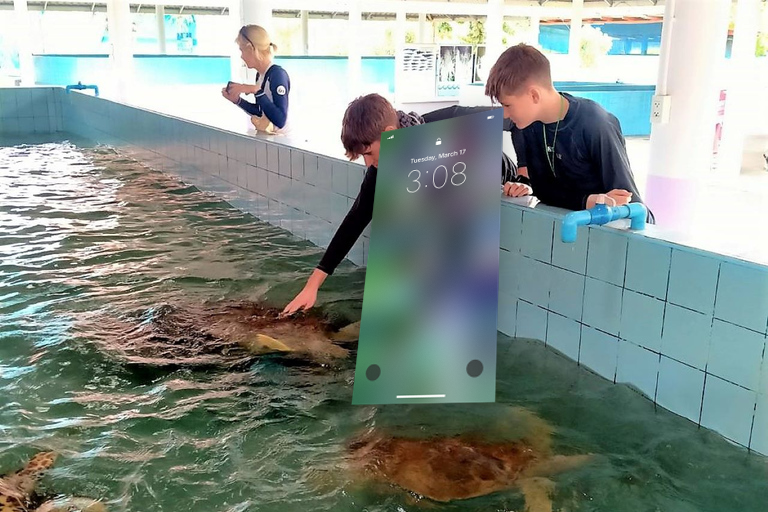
h=3 m=8
